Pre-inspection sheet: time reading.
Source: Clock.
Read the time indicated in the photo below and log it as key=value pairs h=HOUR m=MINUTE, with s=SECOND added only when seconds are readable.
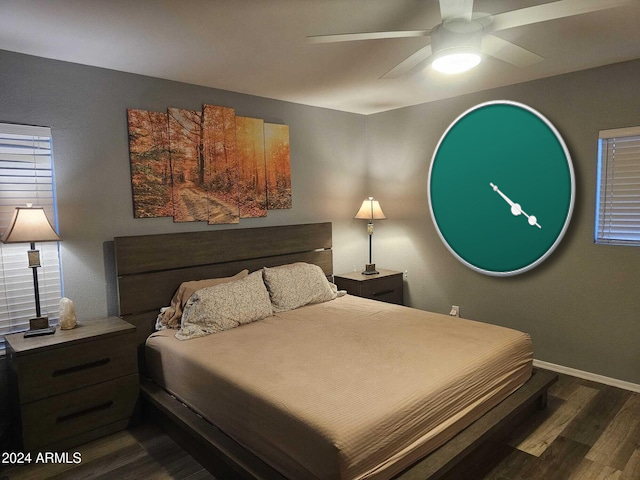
h=4 m=21
